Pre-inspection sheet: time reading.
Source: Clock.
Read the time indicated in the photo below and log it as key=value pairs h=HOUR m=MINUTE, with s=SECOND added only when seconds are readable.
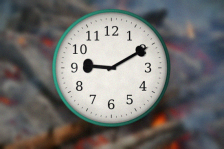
h=9 m=10
